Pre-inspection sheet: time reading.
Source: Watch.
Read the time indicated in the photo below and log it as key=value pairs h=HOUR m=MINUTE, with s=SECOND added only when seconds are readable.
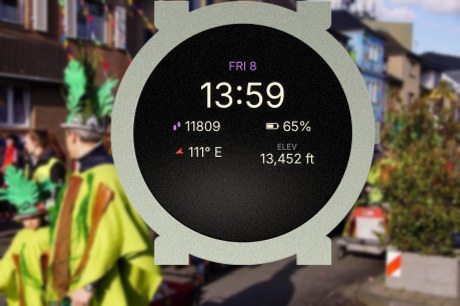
h=13 m=59
